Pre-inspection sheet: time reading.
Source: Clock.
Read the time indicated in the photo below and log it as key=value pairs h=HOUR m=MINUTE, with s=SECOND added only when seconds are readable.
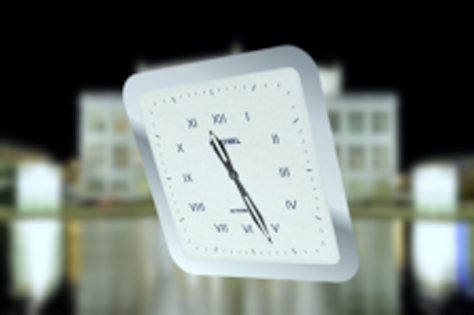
h=11 m=27
